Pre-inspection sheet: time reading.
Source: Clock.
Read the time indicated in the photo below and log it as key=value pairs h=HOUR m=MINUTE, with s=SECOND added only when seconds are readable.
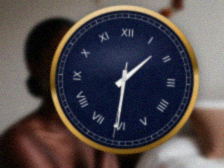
h=1 m=30 s=31
